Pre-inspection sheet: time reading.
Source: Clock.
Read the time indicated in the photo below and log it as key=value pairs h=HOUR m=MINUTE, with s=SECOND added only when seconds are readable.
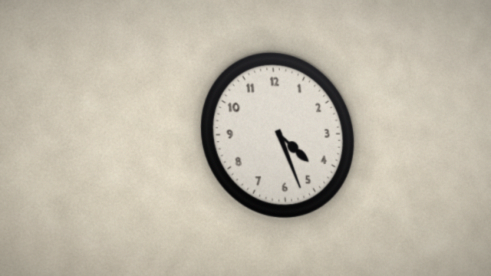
h=4 m=27
